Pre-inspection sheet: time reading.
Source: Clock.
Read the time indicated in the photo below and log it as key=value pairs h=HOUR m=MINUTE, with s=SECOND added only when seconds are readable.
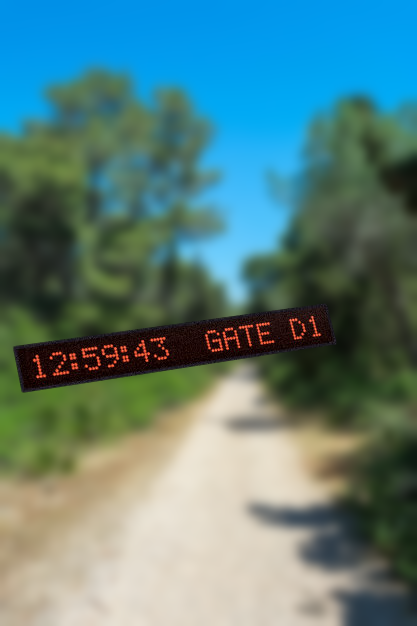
h=12 m=59 s=43
